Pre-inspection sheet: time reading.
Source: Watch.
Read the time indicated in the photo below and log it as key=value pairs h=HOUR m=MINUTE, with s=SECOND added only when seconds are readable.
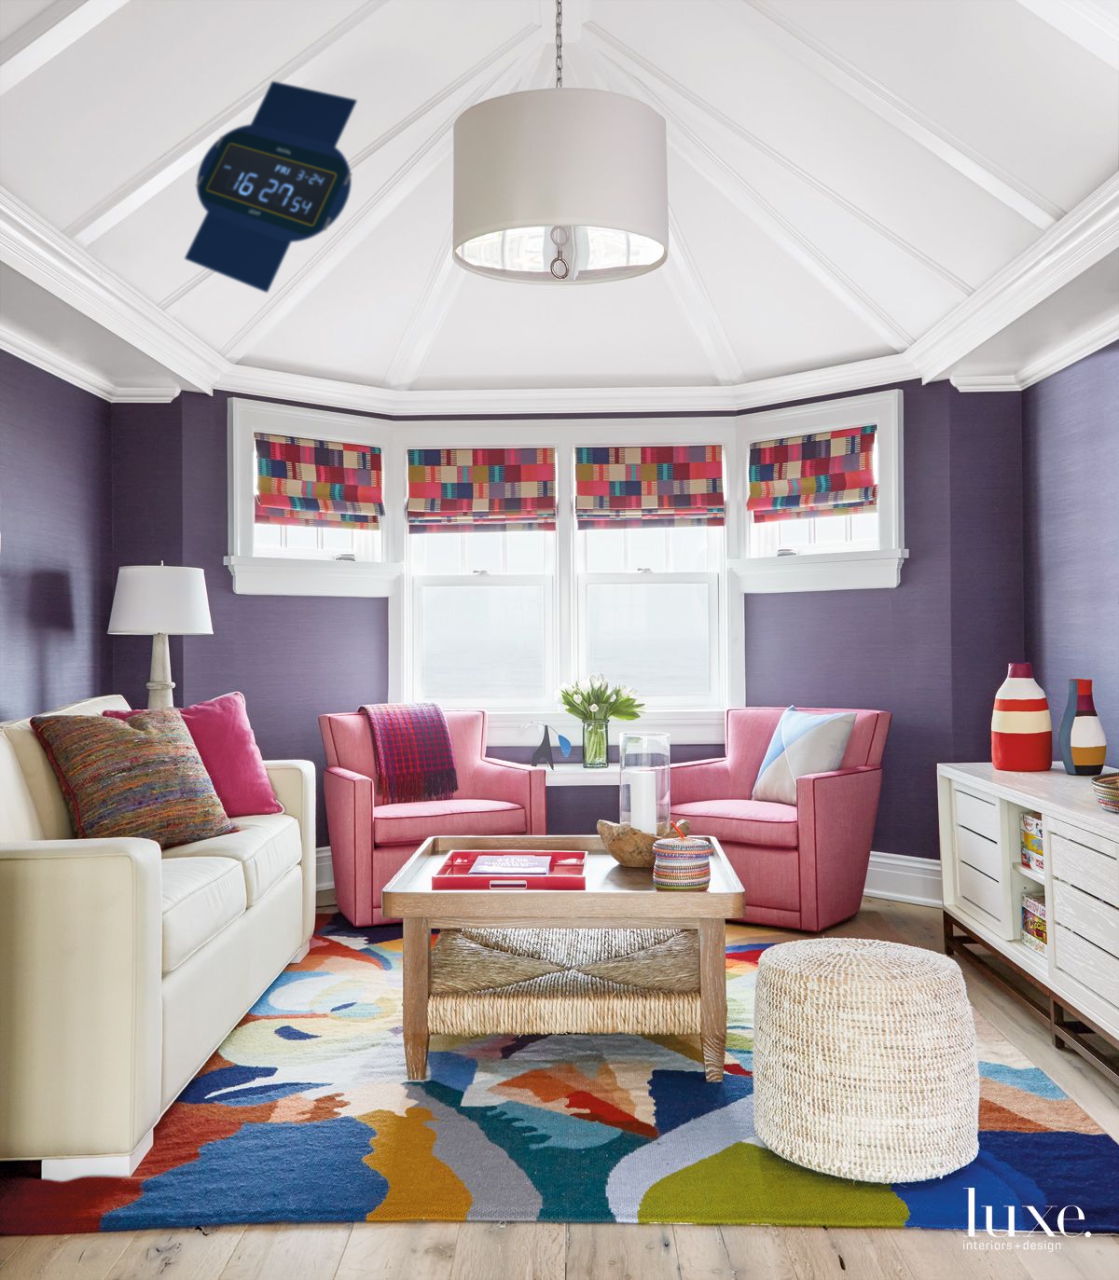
h=16 m=27 s=54
